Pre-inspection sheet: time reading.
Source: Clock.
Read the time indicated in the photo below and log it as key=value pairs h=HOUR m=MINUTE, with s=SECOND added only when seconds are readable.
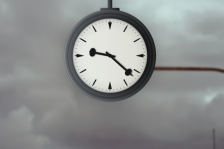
h=9 m=22
